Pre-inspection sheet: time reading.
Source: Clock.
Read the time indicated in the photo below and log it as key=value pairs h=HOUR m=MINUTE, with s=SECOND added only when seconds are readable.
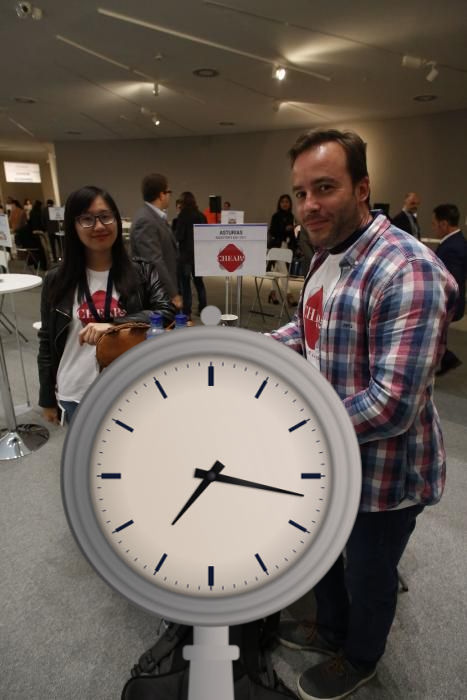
h=7 m=17
